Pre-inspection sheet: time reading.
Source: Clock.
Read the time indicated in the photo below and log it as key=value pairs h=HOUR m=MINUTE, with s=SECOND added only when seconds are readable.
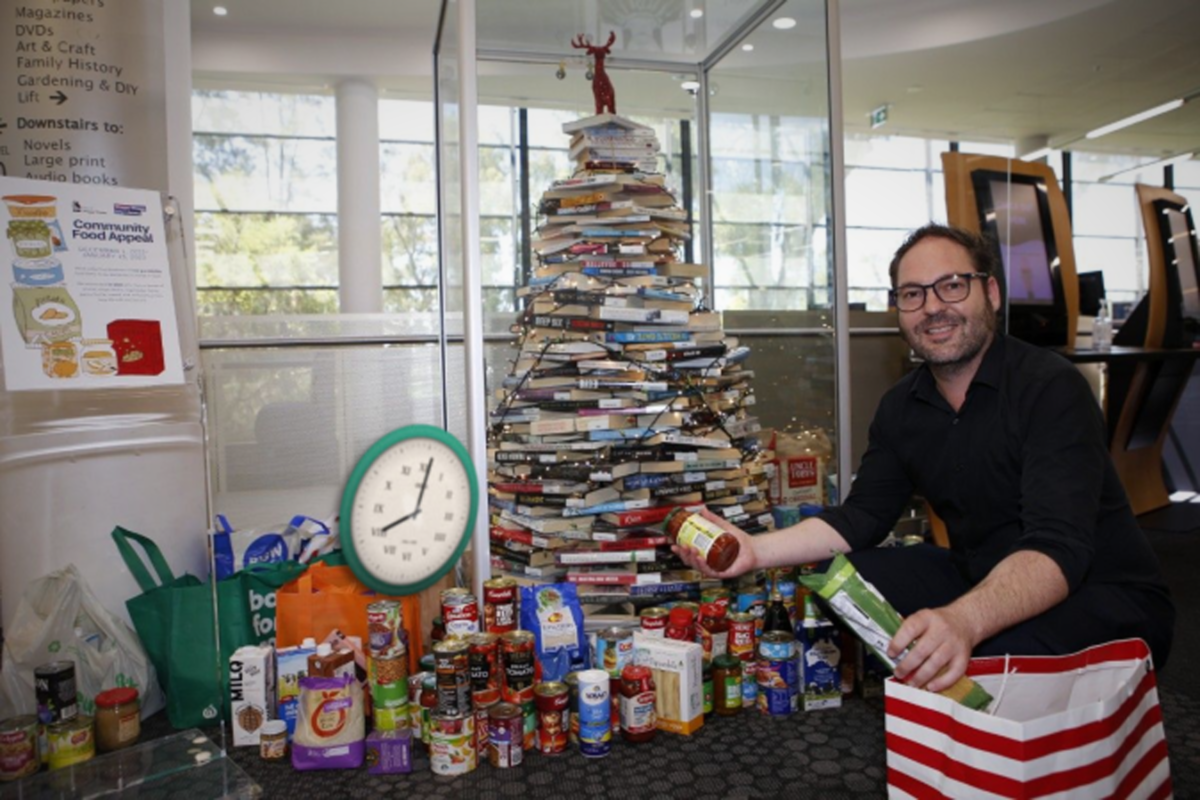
h=8 m=1
